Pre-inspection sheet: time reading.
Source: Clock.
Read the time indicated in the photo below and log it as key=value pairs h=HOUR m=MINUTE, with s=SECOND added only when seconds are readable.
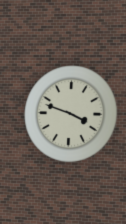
h=3 m=48
